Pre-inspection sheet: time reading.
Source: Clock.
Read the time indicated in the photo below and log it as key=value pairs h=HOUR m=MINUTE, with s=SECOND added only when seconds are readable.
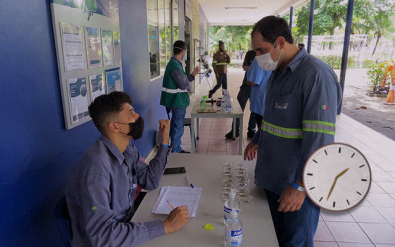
h=1 m=33
